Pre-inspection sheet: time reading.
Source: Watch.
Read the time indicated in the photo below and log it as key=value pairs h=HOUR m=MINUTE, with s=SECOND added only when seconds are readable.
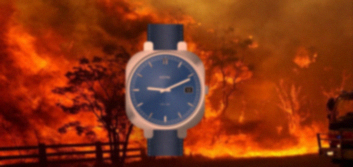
h=9 m=11
